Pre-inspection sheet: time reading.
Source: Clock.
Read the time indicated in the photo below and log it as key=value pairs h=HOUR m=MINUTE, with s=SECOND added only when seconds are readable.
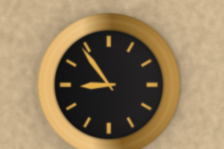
h=8 m=54
